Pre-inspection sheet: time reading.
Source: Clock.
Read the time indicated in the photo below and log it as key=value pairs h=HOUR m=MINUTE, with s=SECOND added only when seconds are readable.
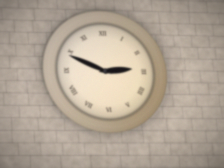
h=2 m=49
